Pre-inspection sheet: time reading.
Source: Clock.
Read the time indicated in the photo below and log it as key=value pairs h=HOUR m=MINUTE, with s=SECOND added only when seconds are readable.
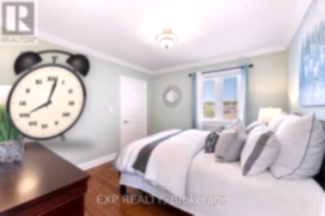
h=8 m=2
